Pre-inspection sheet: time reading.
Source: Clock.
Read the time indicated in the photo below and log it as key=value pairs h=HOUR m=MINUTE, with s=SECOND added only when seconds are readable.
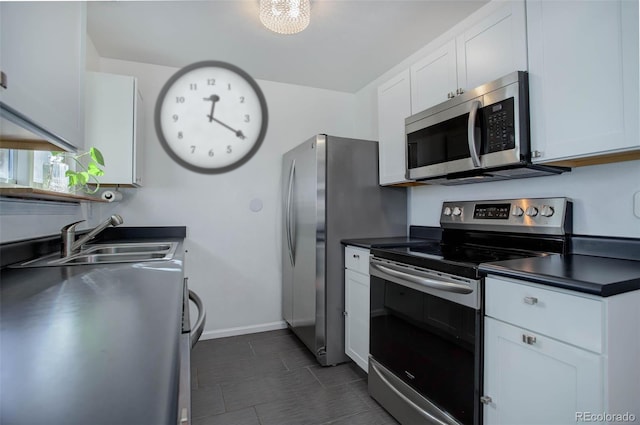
h=12 m=20
